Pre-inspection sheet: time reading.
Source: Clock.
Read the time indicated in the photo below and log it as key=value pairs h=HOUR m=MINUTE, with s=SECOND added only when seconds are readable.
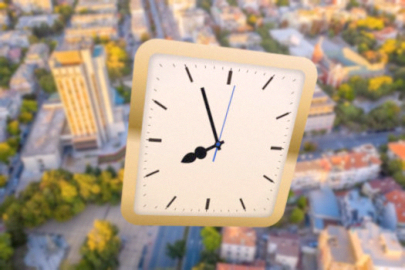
h=7 m=56 s=1
